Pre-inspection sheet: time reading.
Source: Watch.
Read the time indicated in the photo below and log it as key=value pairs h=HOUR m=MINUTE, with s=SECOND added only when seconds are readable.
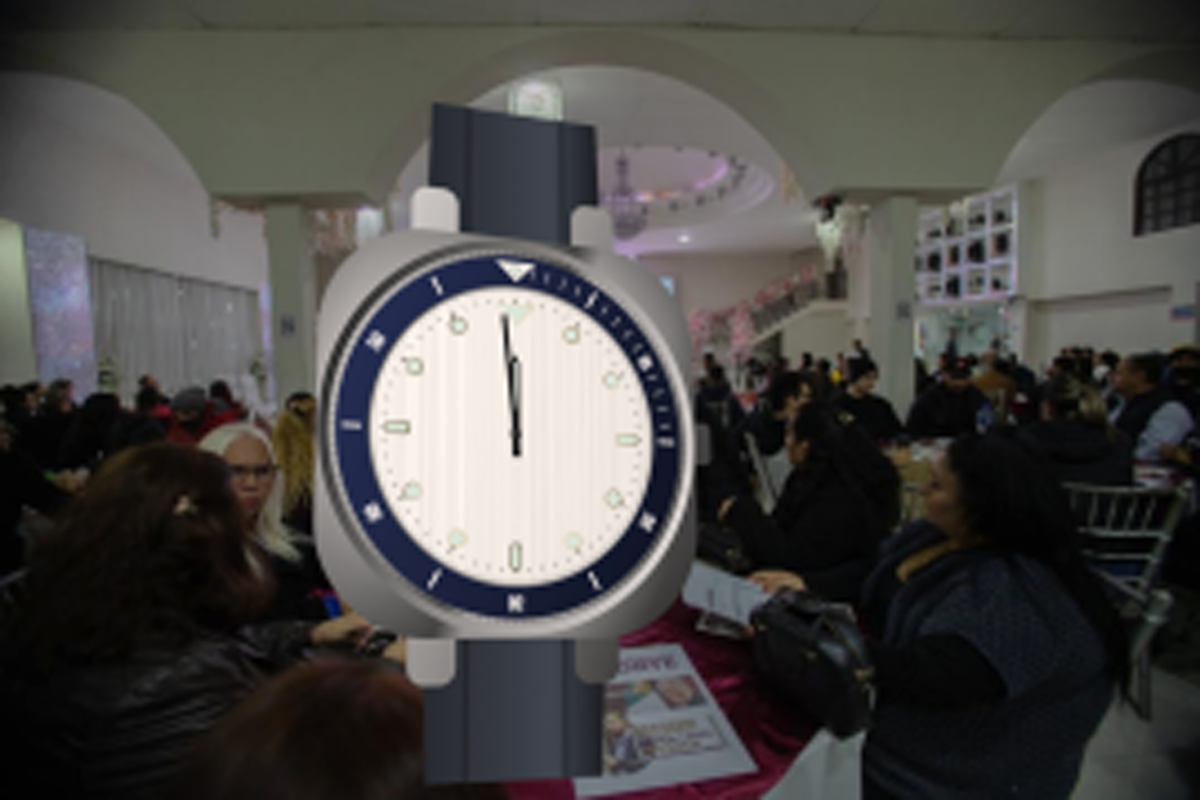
h=11 m=59
